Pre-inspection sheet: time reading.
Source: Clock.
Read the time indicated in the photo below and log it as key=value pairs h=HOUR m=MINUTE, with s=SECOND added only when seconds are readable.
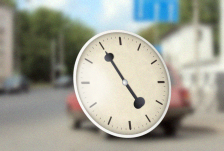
h=4 m=55
